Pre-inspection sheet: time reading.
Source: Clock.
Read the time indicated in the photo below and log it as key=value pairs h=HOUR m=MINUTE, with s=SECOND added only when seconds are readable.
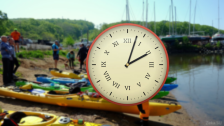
h=2 m=3
